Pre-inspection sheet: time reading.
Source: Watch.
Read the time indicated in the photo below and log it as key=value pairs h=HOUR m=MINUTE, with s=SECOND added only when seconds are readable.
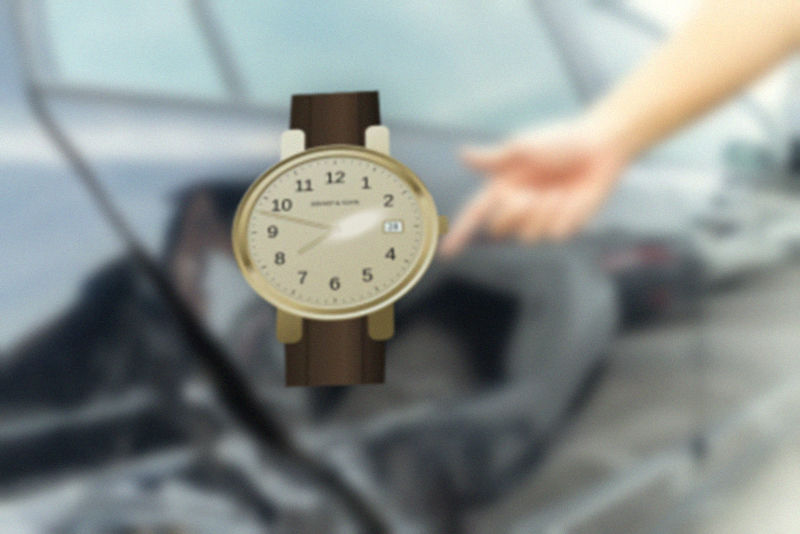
h=7 m=48
